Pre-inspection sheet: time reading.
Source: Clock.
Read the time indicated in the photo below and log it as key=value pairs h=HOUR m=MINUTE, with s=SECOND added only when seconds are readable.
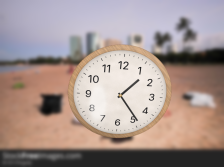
h=1 m=24
